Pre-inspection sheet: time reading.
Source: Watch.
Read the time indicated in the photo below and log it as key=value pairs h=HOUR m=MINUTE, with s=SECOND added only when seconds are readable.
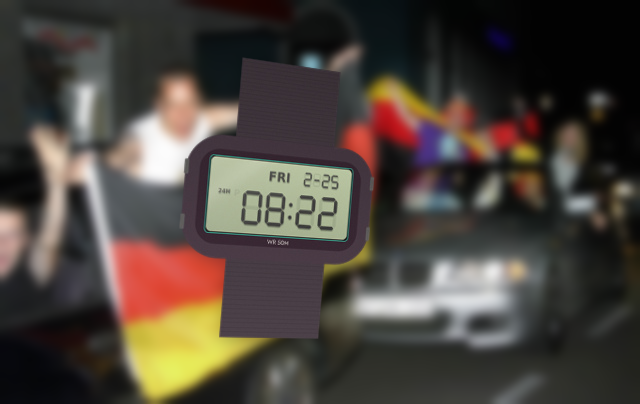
h=8 m=22
